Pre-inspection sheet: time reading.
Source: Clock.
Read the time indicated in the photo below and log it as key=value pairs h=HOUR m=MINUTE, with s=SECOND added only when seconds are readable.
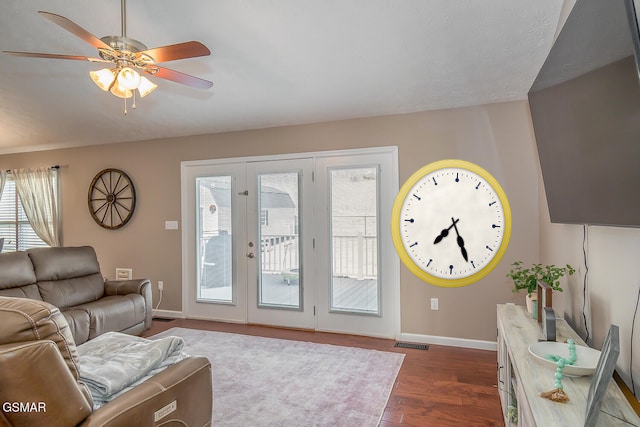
h=7 m=26
